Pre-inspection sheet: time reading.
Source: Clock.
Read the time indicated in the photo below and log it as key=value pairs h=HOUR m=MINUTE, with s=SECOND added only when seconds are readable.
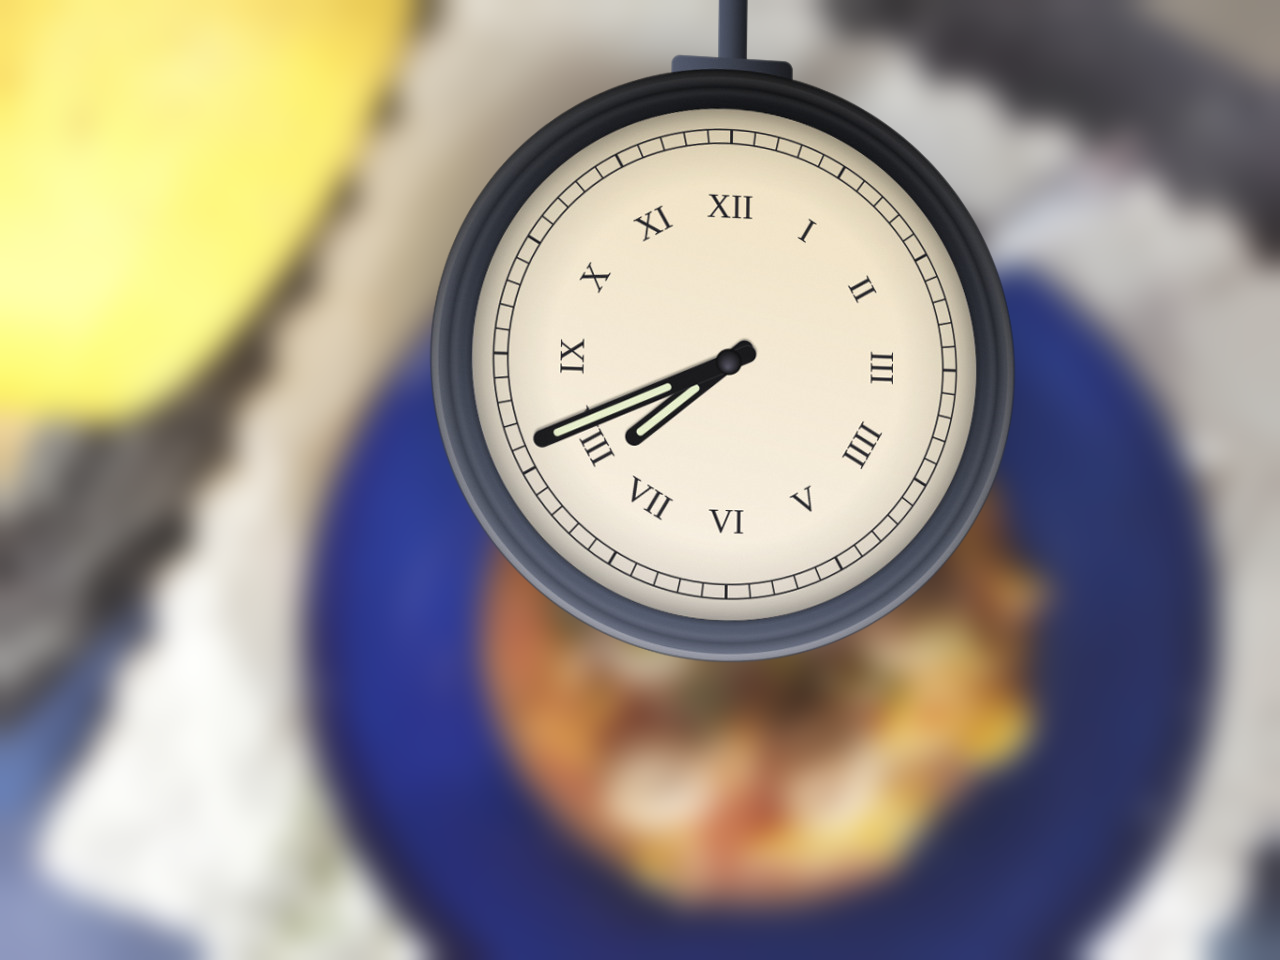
h=7 m=41
